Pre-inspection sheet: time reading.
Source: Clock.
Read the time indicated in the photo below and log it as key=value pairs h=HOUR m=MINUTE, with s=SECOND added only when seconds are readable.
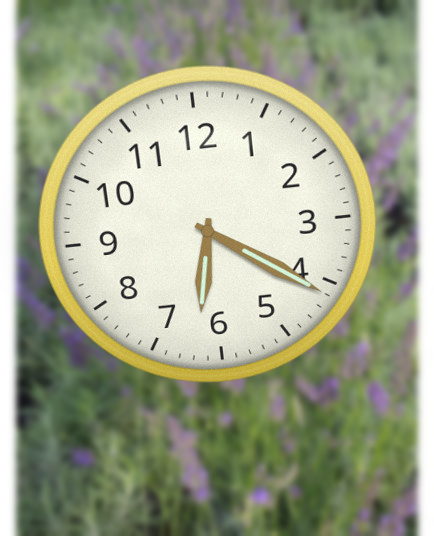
h=6 m=21
